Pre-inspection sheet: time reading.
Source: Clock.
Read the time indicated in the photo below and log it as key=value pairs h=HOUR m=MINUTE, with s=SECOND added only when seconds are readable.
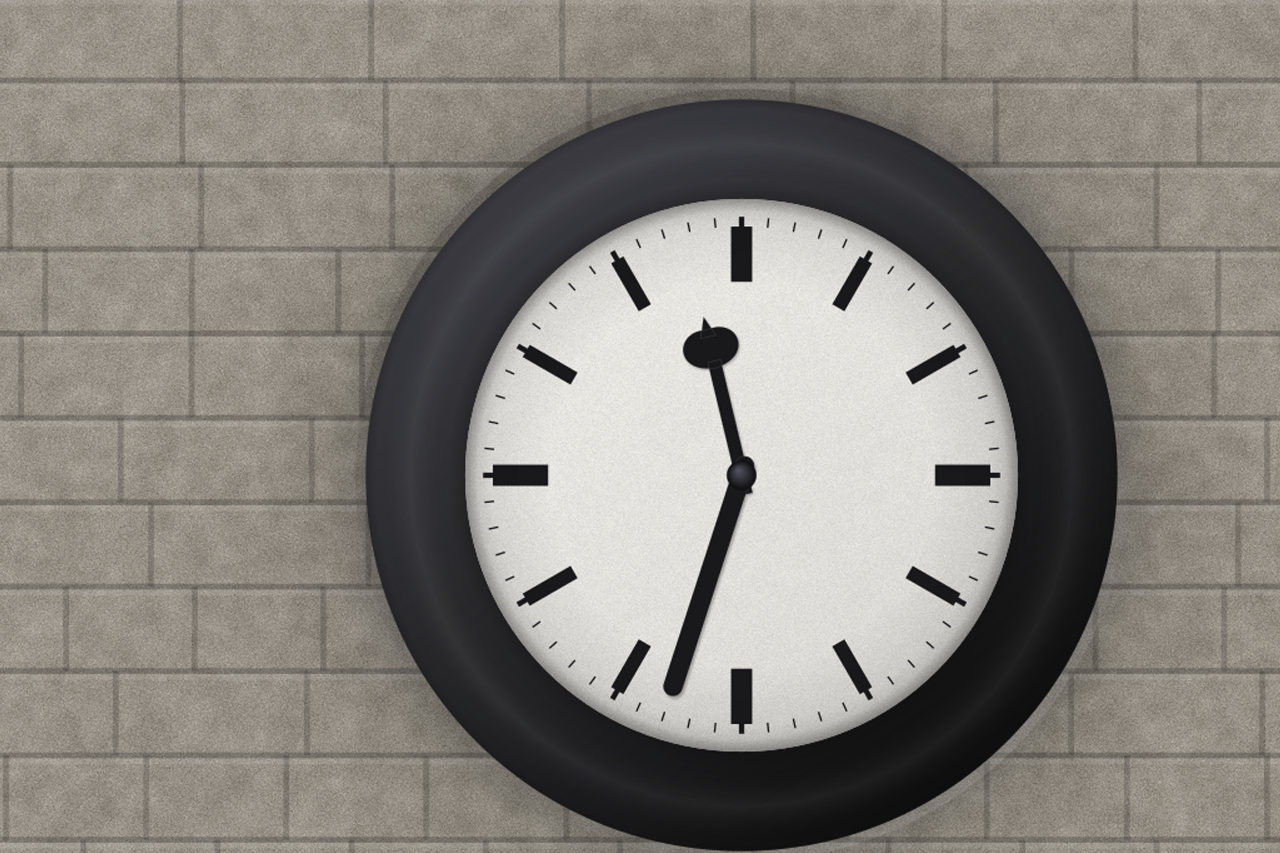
h=11 m=33
